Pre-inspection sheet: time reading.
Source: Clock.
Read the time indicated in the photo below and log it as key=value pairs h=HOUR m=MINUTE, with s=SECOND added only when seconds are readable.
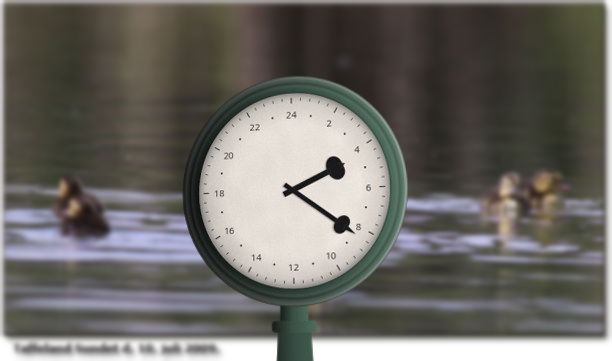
h=4 m=21
